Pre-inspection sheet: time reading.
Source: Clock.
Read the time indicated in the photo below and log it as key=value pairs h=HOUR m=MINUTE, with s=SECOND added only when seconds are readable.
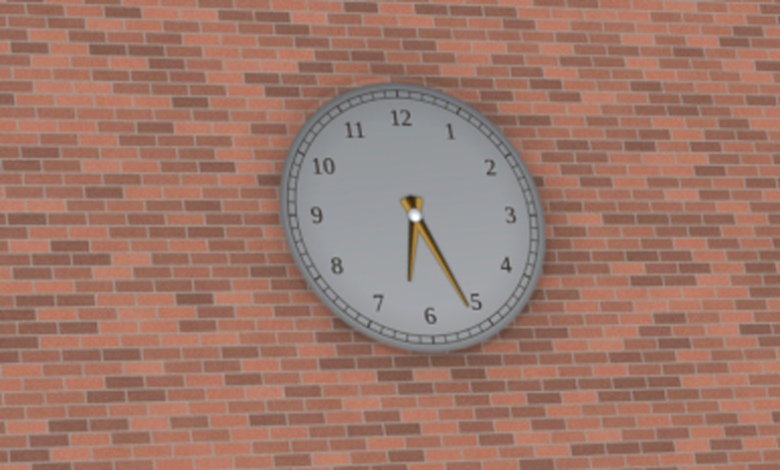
h=6 m=26
